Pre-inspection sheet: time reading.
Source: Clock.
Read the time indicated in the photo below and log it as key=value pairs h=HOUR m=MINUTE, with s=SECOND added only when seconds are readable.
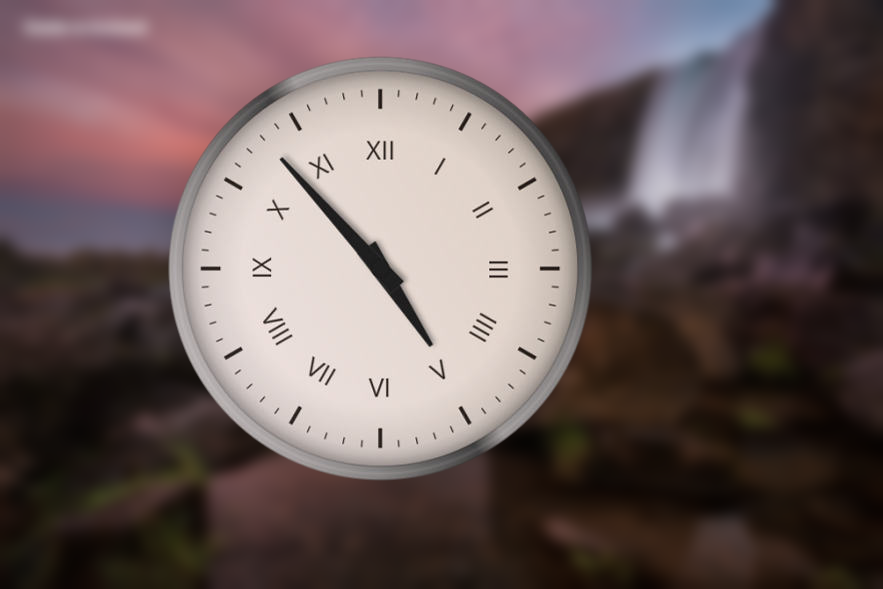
h=4 m=53
